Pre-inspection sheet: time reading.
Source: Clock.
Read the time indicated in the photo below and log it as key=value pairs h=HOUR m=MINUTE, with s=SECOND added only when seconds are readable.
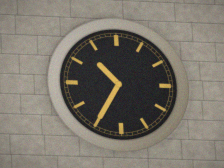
h=10 m=35
